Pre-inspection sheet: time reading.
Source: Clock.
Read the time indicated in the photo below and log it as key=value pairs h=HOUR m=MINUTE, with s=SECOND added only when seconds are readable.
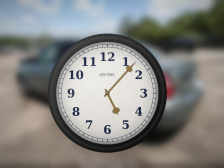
h=5 m=7
